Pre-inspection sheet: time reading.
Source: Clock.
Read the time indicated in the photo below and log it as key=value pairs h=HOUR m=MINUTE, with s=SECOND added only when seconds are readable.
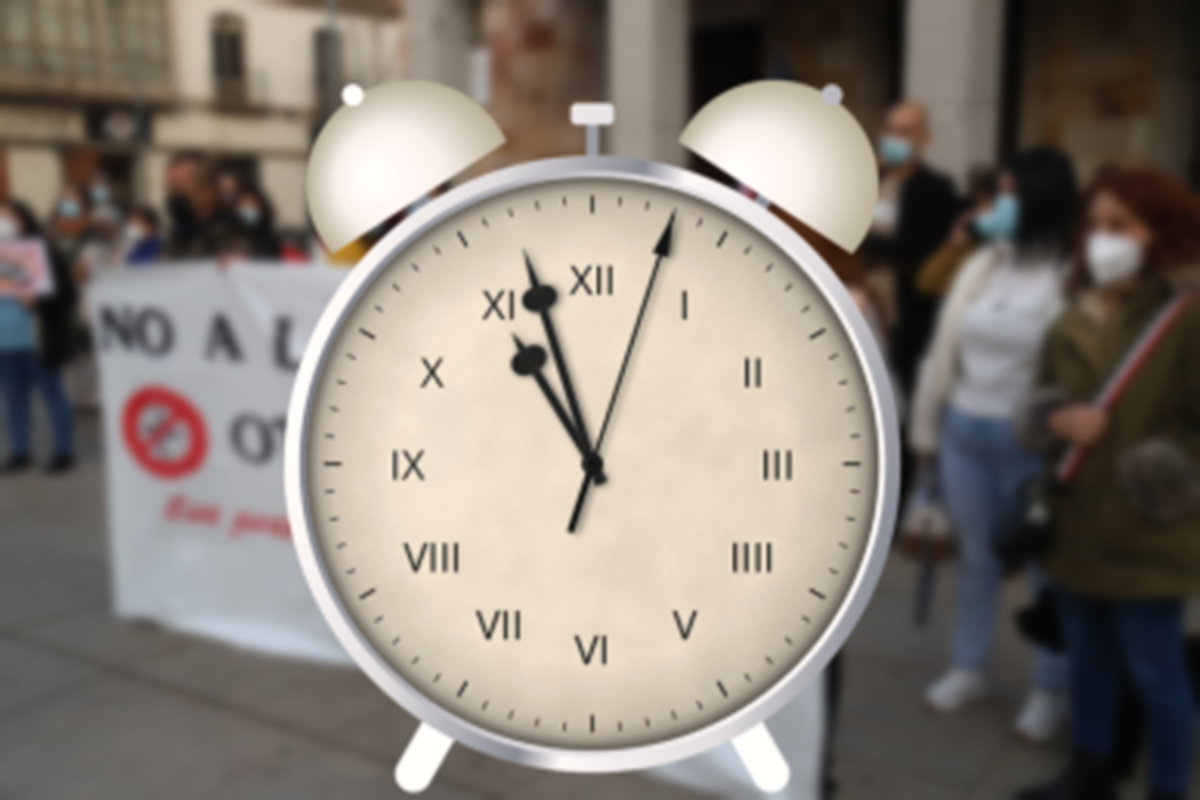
h=10 m=57 s=3
